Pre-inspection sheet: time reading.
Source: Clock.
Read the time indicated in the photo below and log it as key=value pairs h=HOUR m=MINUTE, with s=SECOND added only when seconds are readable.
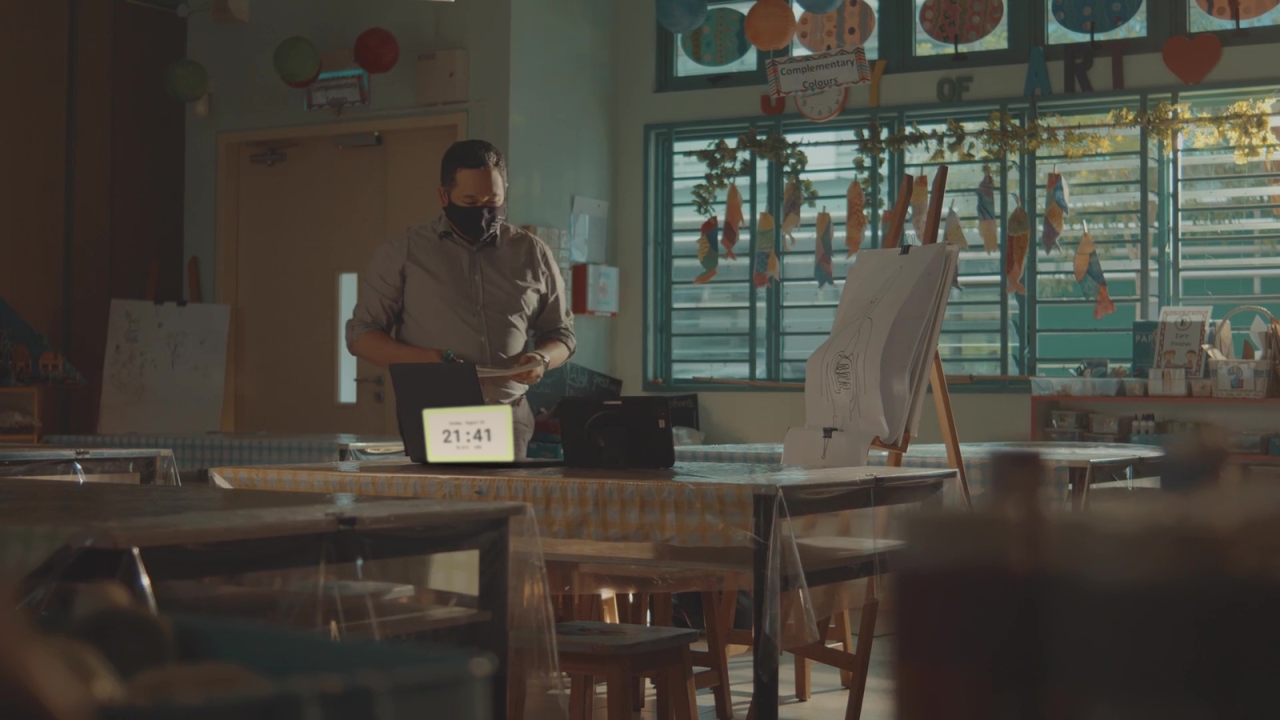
h=21 m=41
